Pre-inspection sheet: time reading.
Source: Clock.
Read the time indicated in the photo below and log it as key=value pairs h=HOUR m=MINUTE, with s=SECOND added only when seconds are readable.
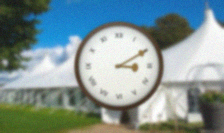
h=3 m=10
